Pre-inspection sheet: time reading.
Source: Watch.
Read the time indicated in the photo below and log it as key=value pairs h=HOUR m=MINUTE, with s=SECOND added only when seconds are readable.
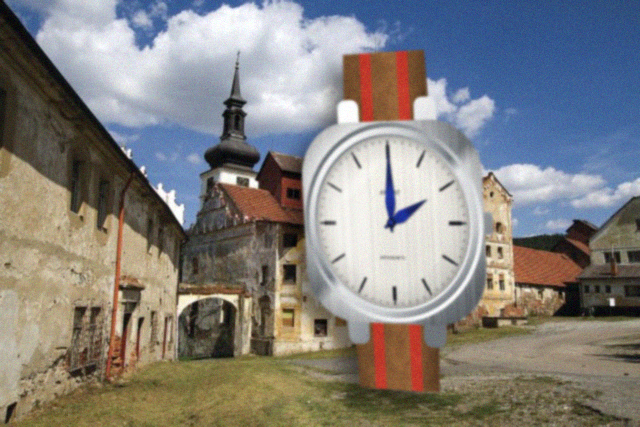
h=2 m=0
